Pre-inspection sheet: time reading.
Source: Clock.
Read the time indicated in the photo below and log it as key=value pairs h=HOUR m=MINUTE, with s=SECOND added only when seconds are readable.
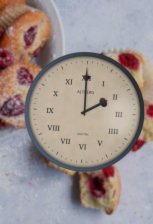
h=2 m=0
